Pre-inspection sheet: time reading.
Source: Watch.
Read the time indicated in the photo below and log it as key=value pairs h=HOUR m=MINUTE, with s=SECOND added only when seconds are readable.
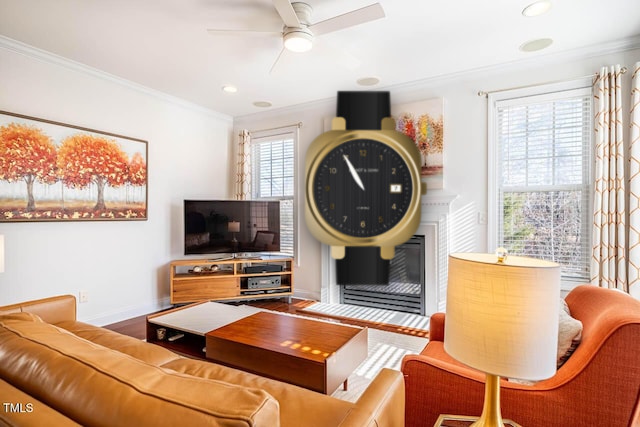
h=10 m=55
